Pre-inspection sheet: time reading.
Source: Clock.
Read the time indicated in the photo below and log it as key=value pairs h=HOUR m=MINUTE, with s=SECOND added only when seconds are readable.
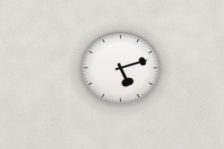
h=5 m=12
